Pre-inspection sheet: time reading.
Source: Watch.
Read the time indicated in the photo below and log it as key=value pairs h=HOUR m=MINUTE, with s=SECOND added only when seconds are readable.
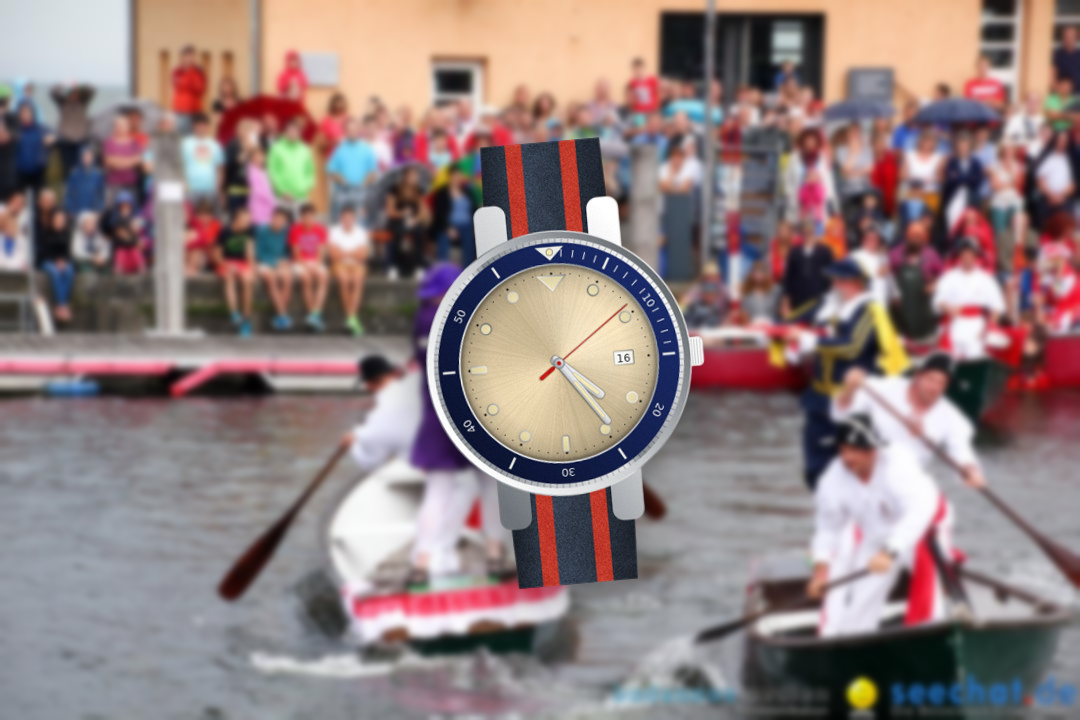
h=4 m=24 s=9
